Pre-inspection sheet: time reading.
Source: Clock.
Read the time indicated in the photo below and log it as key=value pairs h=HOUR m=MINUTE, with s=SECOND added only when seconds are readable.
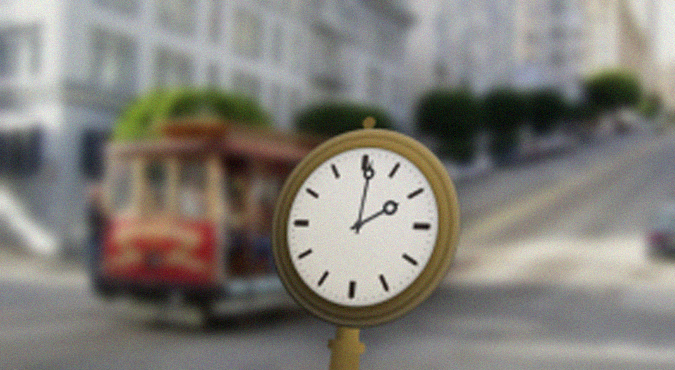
h=2 m=1
